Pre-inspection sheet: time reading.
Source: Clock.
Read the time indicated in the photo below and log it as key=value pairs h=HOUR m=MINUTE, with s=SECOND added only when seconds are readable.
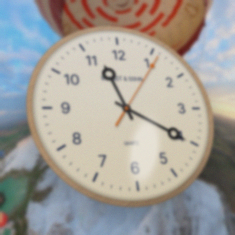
h=11 m=20 s=6
